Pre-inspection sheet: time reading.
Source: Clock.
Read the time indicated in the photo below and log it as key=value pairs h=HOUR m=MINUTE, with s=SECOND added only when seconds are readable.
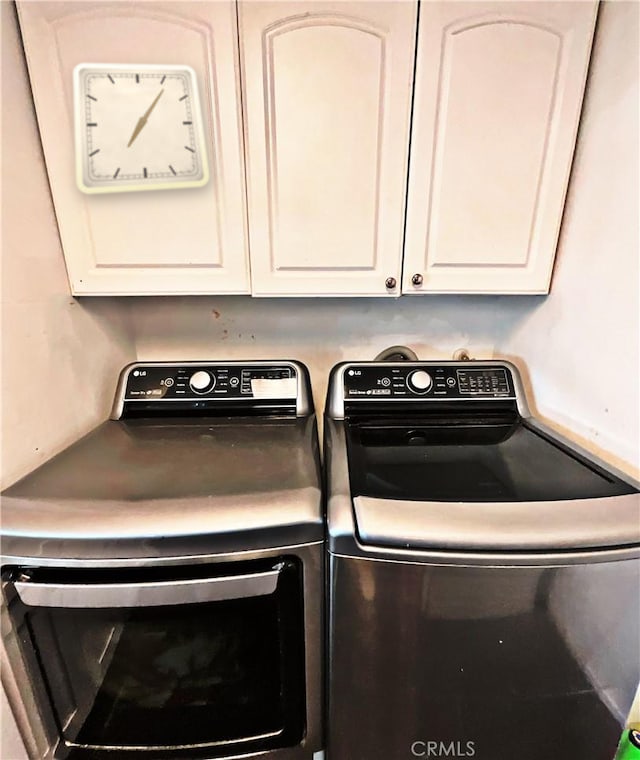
h=7 m=6
